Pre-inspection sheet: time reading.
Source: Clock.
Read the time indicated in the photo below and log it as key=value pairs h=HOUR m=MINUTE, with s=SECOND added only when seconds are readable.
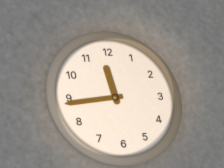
h=11 m=44
